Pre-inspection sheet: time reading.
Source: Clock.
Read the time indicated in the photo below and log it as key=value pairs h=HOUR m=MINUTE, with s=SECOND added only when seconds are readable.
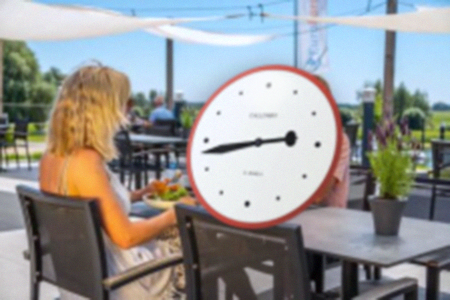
h=2 m=43
